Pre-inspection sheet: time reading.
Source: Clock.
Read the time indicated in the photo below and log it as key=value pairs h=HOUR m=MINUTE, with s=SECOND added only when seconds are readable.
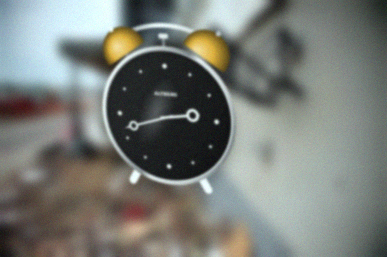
h=2 m=42
